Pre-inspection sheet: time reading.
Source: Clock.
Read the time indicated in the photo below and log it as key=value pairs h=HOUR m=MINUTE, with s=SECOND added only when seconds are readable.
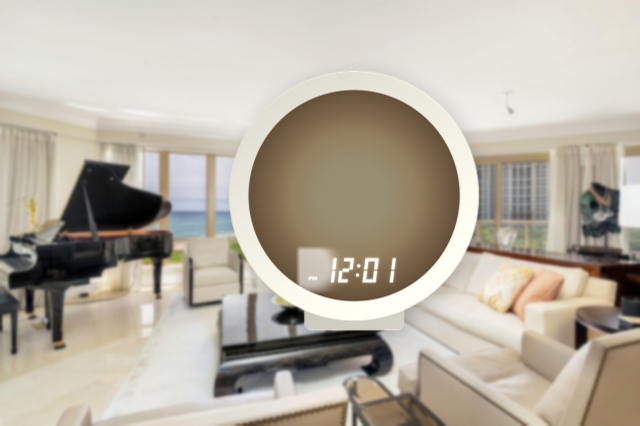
h=12 m=1
